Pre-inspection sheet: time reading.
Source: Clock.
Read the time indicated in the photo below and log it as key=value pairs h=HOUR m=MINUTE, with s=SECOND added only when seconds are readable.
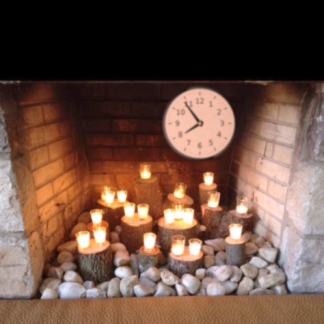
h=7 m=54
